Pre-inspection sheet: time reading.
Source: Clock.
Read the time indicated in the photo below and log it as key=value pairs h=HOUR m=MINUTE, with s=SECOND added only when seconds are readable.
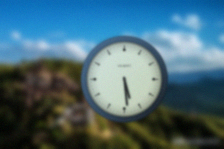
h=5 m=29
